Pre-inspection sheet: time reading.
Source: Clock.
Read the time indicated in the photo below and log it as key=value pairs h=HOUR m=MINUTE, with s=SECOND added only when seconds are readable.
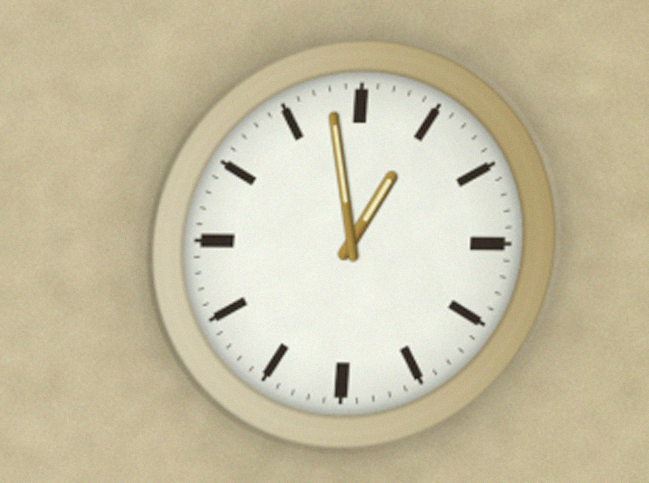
h=12 m=58
